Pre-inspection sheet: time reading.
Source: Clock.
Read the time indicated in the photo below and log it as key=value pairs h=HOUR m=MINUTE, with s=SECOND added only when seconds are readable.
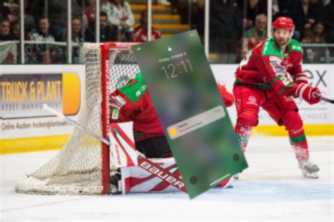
h=12 m=11
